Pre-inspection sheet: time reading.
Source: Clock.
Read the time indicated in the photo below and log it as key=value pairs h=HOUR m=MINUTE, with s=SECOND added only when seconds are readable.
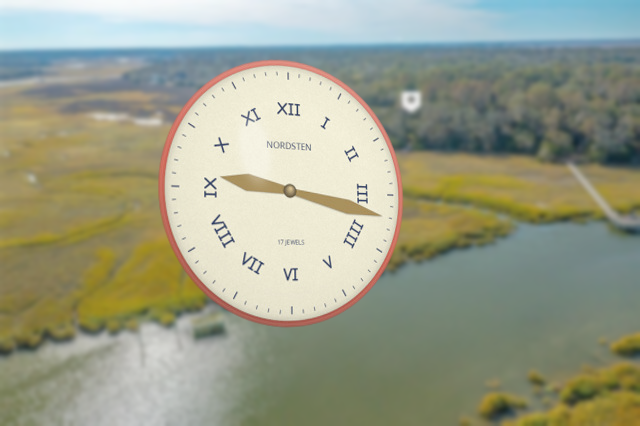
h=9 m=17
